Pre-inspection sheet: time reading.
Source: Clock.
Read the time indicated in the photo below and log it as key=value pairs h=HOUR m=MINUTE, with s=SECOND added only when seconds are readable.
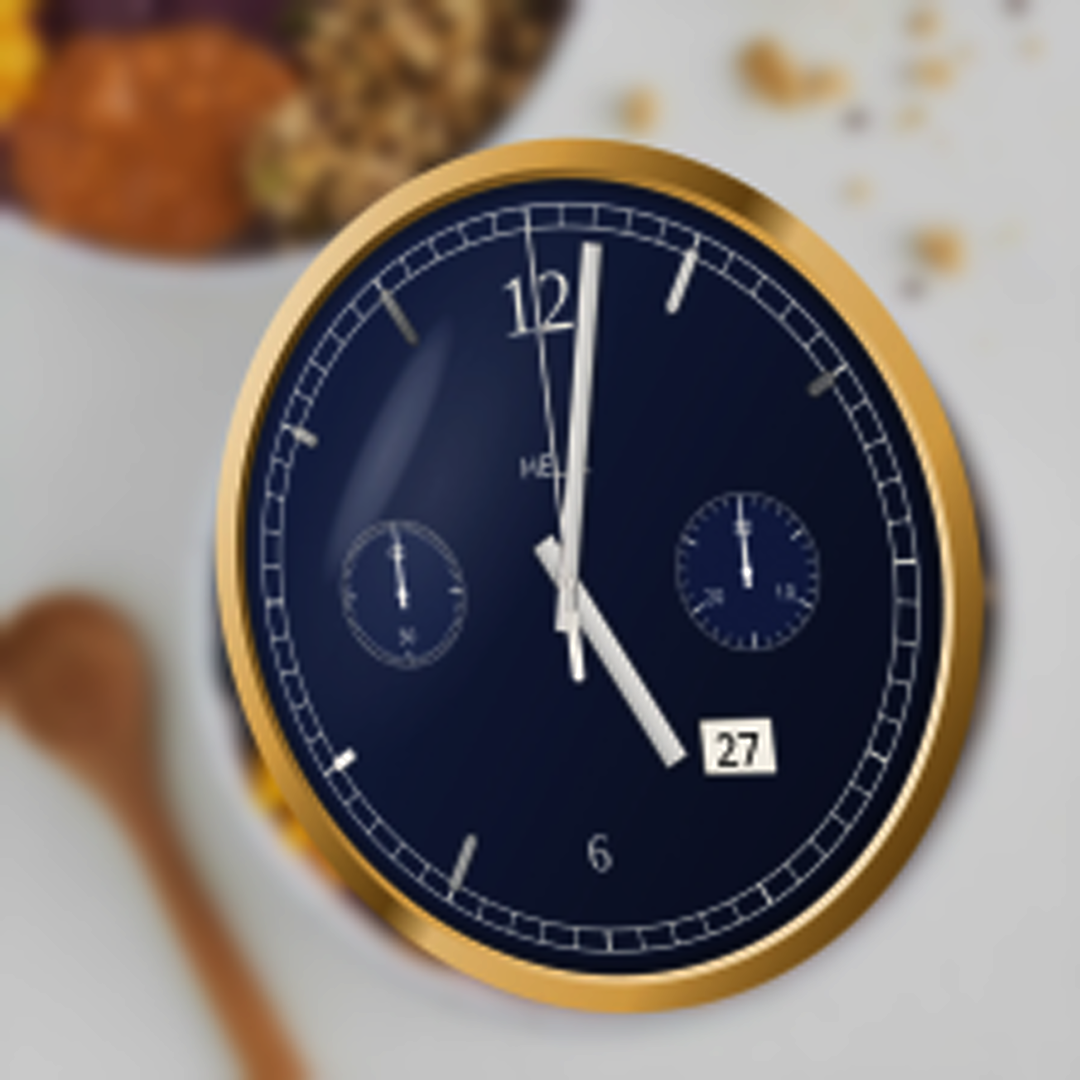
h=5 m=2
